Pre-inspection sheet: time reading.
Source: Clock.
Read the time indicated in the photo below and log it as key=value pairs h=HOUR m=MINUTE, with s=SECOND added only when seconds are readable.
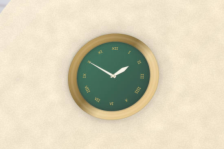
h=1 m=50
